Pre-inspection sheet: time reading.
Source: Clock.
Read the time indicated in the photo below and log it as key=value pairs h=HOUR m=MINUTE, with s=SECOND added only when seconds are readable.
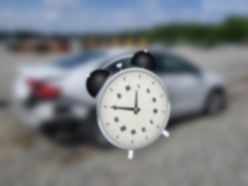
h=12 m=50
